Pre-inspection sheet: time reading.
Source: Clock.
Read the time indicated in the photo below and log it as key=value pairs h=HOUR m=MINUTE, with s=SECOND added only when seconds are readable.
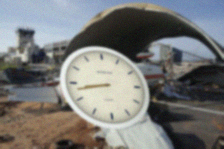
h=8 m=43
